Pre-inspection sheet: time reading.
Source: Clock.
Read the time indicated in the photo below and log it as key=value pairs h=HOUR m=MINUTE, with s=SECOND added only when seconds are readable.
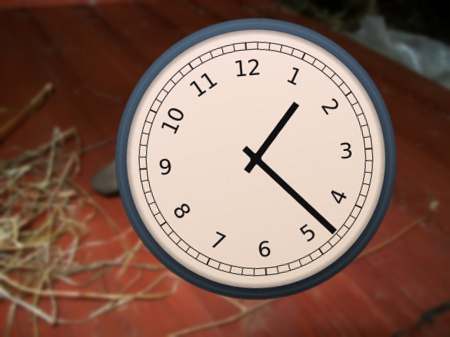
h=1 m=23
